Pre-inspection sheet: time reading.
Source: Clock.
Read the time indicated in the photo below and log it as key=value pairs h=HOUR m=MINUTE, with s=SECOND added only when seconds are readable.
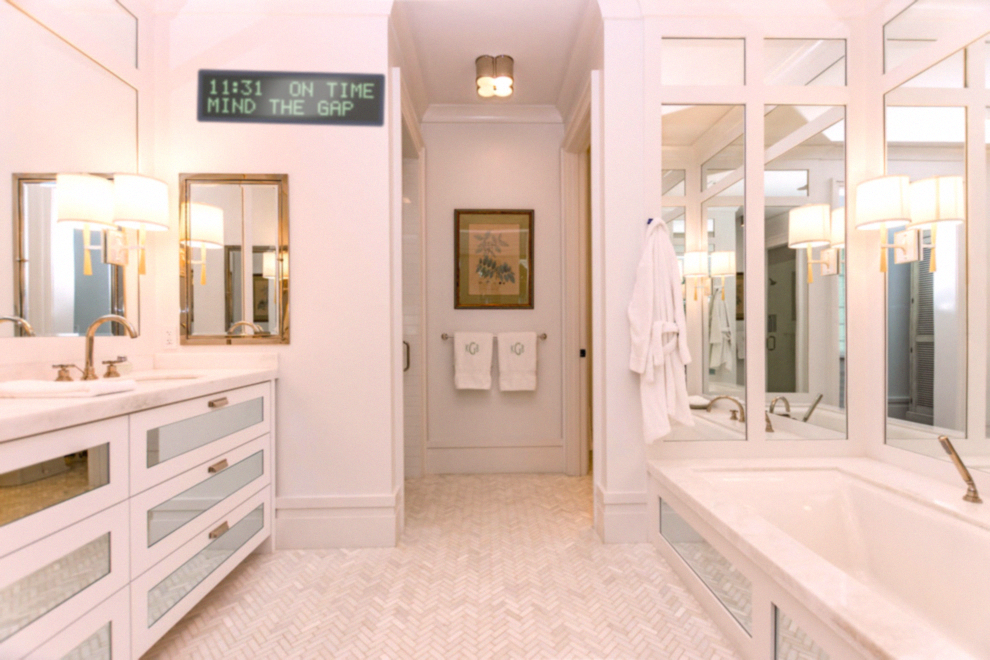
h=11 m=31
